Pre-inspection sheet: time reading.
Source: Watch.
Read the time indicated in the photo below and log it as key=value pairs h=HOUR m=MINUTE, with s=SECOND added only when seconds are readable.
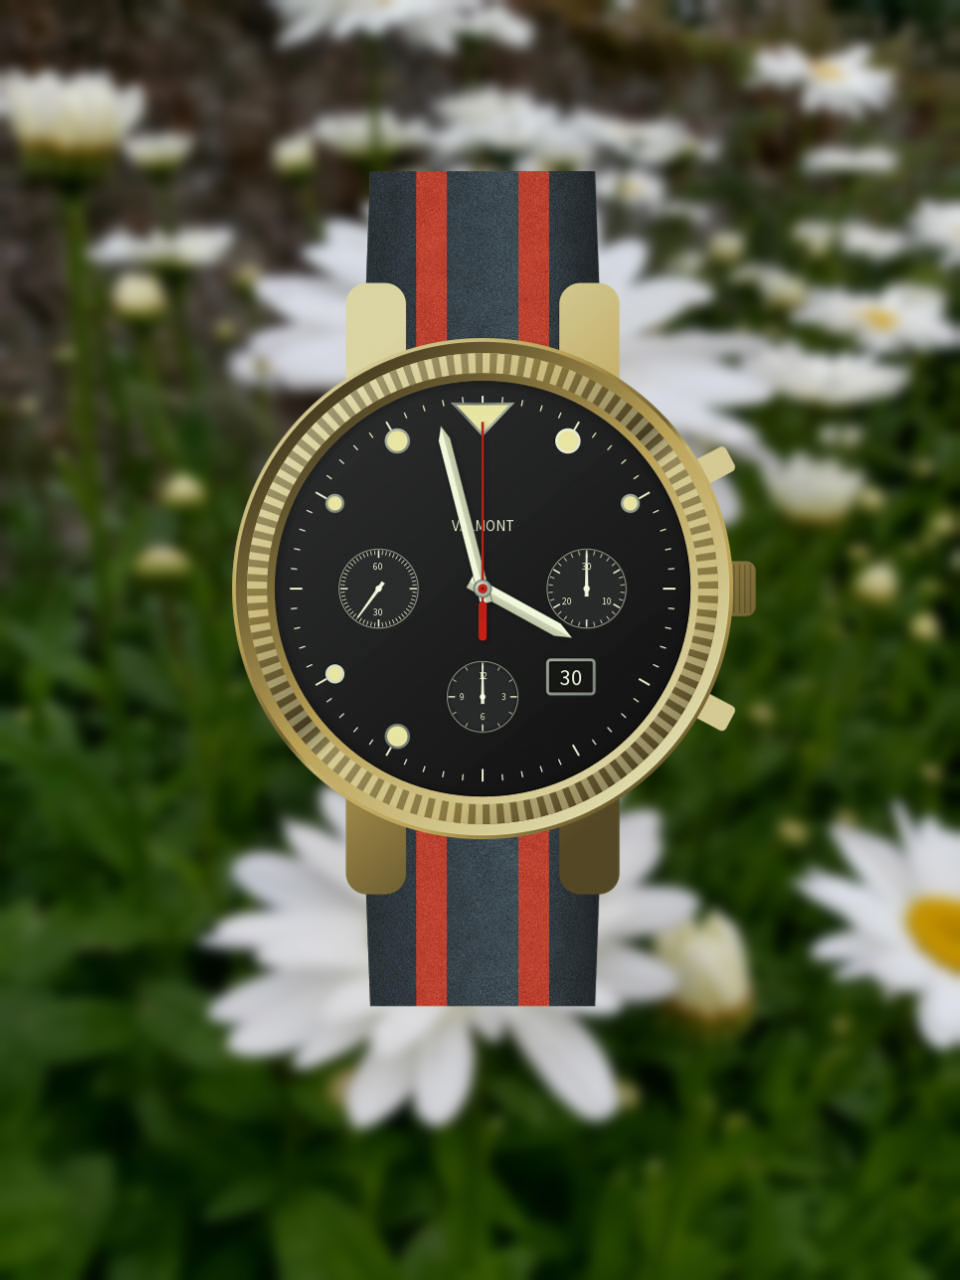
h=3 m=57 s=36
